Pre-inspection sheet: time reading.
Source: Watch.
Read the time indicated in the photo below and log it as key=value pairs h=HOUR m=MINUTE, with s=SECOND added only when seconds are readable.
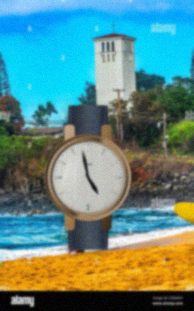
h=4 m=58
